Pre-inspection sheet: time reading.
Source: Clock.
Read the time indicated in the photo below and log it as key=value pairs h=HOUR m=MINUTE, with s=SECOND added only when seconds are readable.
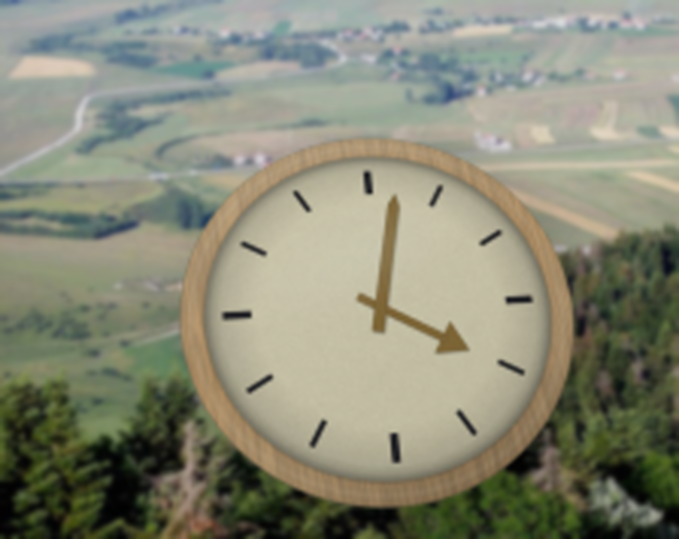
h=4 m=2
